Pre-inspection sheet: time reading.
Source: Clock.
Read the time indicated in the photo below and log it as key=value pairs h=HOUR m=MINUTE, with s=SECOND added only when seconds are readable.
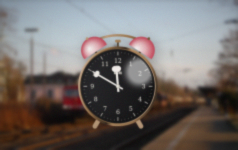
h=11 m=50
